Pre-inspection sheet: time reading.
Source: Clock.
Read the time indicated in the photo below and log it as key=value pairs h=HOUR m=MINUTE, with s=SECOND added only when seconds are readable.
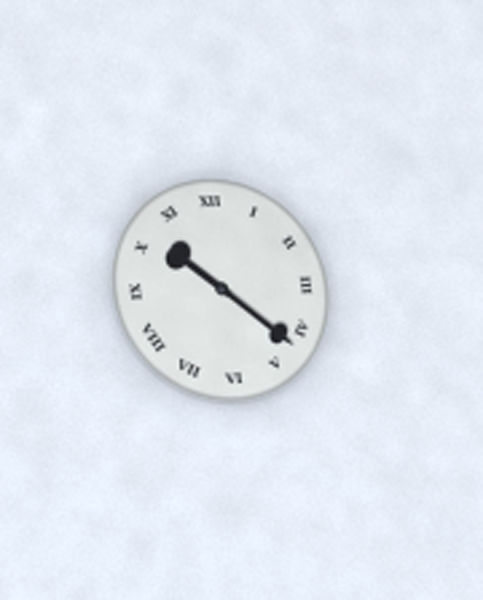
h=10 m=22
